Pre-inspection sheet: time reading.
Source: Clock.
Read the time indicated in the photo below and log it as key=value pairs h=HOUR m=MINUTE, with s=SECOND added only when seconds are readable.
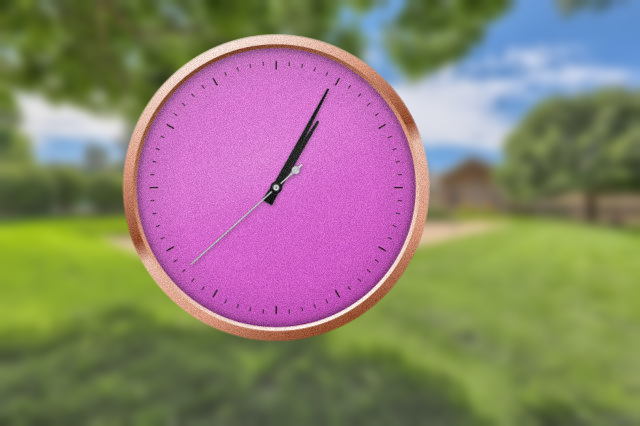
h=1 m=4 s=38
